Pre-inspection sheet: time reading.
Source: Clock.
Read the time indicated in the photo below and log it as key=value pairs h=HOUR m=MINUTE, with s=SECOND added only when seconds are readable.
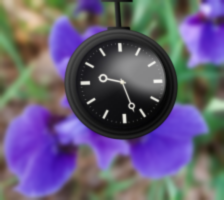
h=9 m=27
